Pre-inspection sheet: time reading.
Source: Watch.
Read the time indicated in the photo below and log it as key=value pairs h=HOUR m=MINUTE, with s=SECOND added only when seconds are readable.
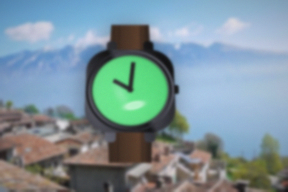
h=10 m=1
